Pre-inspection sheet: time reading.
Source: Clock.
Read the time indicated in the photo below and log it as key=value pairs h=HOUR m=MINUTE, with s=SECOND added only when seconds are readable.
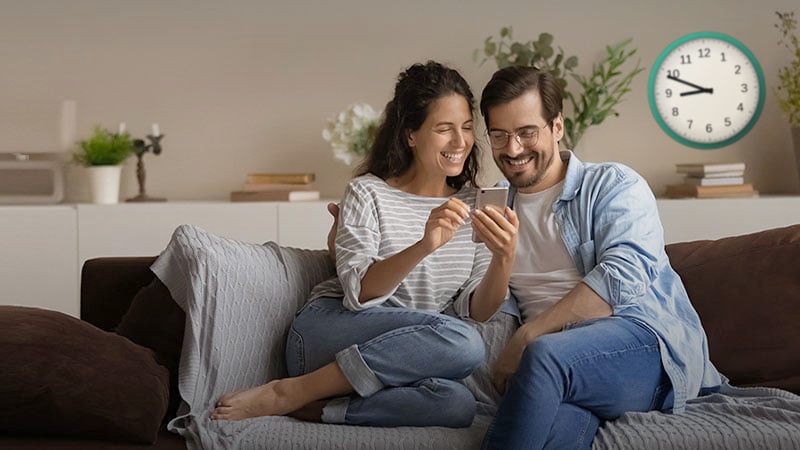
h=8 m=49
